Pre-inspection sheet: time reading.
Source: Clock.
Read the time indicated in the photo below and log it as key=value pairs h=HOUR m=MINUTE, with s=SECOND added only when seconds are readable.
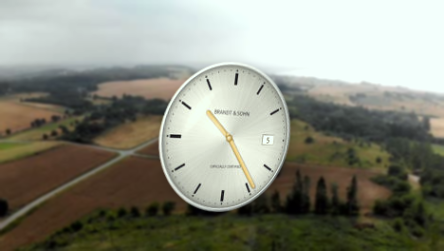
h=10 m=24
